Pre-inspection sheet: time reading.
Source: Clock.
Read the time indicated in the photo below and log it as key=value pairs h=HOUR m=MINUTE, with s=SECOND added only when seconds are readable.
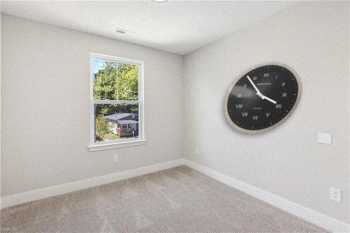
h=3 m=53
